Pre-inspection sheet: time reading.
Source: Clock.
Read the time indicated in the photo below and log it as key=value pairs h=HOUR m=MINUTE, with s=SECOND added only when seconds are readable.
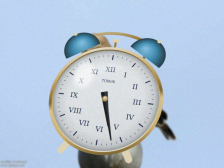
h=5 m=27
